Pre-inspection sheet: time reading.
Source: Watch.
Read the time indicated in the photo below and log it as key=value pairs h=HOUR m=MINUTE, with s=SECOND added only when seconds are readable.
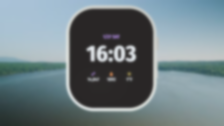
h=16 m=3
